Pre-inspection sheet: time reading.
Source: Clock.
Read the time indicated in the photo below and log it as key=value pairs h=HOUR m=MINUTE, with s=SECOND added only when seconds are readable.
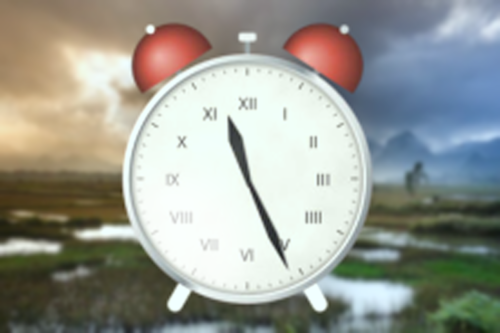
h=11 m=26
